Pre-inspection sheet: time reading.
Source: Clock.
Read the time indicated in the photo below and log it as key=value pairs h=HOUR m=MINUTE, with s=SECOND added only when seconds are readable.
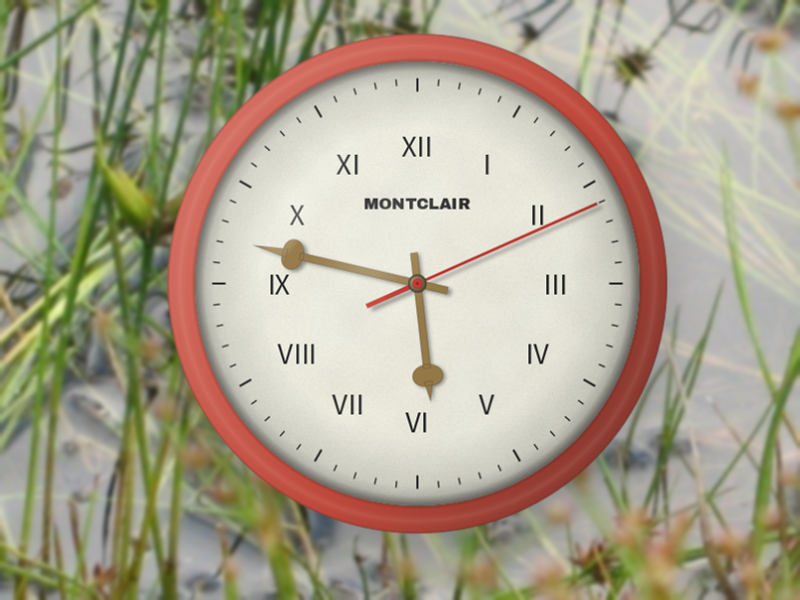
h=5 m=47 s=11
